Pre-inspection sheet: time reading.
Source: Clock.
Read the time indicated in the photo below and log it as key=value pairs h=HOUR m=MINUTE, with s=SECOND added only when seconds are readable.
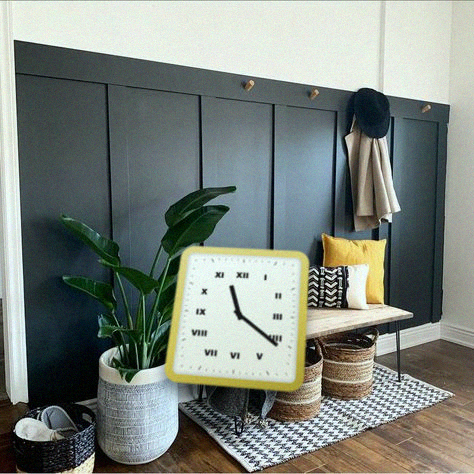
h=11 m=21
